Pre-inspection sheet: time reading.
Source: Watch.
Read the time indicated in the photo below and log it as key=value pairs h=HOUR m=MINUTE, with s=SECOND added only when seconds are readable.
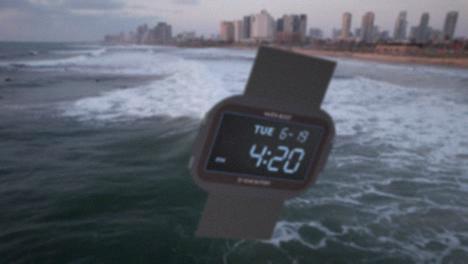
h=4 m=20
